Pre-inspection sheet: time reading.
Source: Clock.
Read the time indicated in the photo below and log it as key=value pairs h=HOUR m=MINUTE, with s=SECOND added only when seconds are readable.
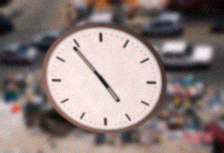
h=4 m=54
